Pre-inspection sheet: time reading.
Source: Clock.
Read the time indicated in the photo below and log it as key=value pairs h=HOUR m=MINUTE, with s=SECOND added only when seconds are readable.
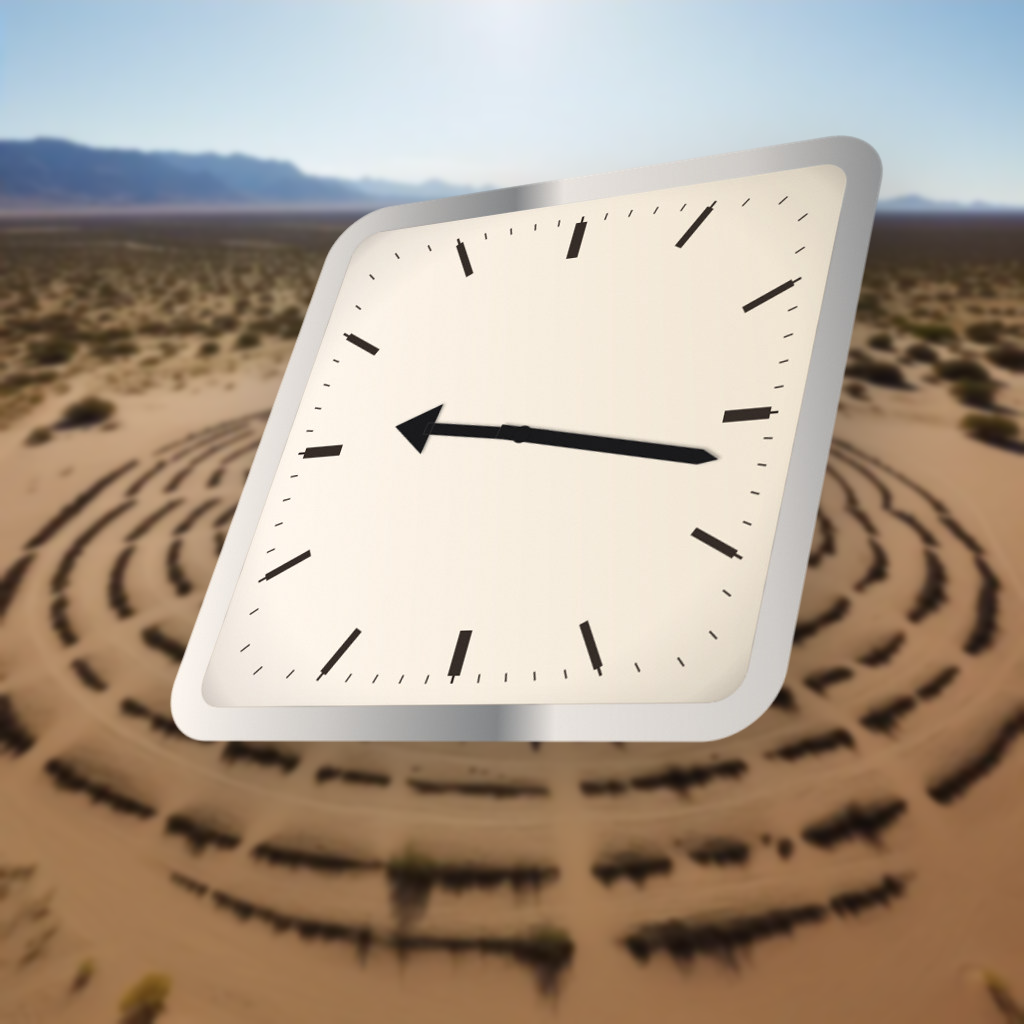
h=9 m=17
